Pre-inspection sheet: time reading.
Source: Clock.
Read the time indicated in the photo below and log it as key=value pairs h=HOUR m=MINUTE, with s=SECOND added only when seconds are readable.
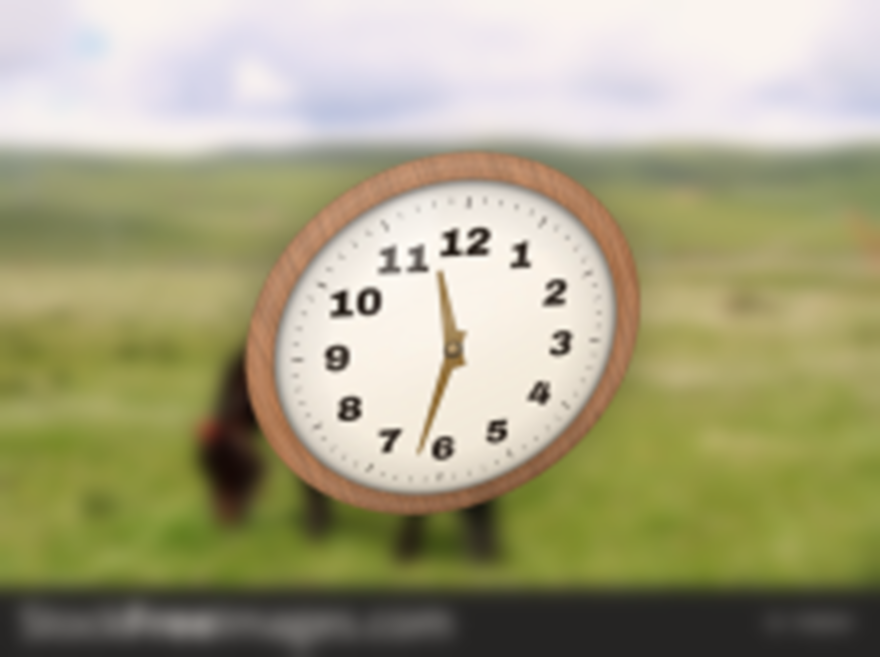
h=11 m=32
